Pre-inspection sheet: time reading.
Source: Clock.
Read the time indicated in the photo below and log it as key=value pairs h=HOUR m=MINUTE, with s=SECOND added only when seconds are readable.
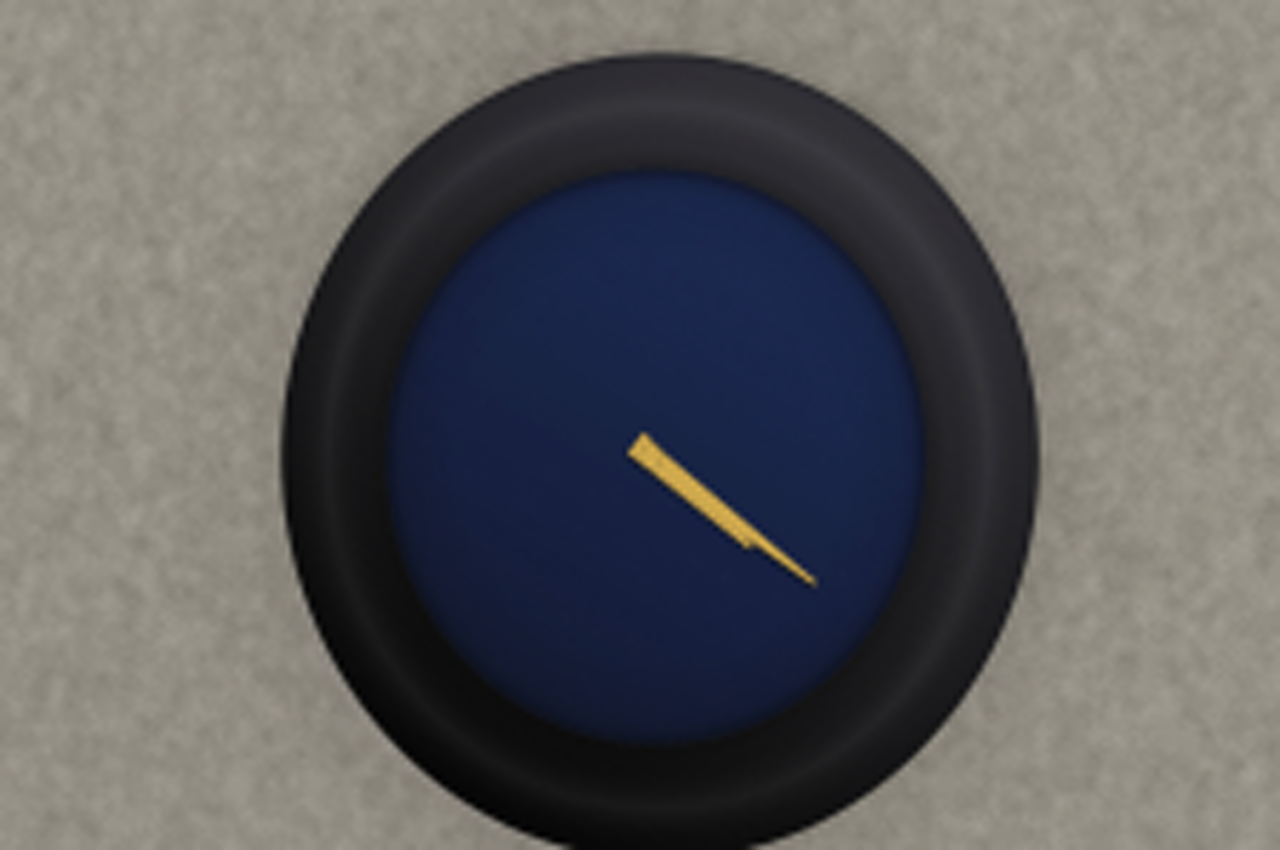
h=4 m=21
